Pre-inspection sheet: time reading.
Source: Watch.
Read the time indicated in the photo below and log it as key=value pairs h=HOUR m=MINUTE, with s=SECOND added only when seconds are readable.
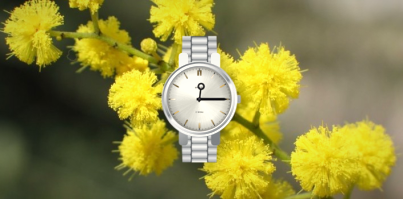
h=12 m=15
